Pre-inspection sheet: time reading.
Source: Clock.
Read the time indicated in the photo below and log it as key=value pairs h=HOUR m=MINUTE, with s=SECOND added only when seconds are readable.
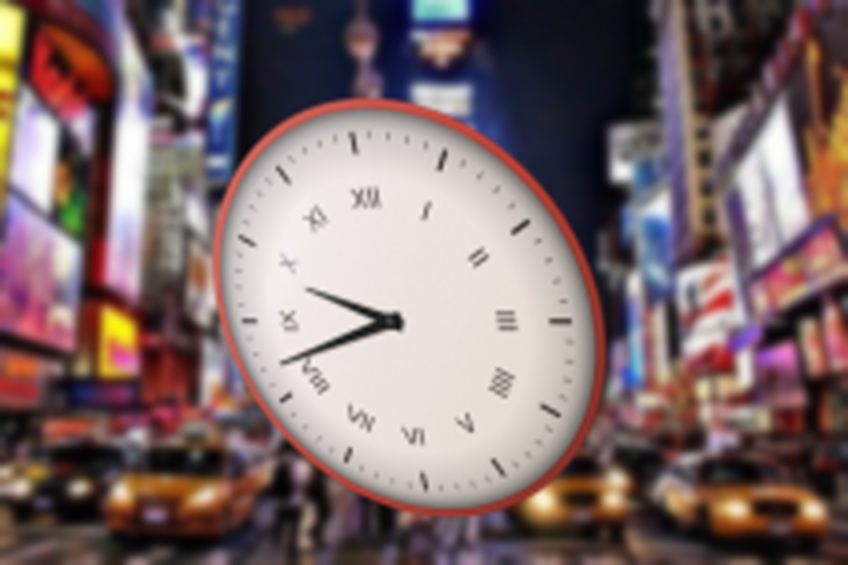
h=9 m=42
